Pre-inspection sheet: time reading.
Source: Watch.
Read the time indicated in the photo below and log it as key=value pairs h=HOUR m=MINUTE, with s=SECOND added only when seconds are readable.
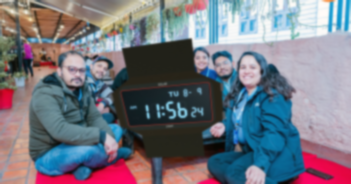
h=11 m=56
